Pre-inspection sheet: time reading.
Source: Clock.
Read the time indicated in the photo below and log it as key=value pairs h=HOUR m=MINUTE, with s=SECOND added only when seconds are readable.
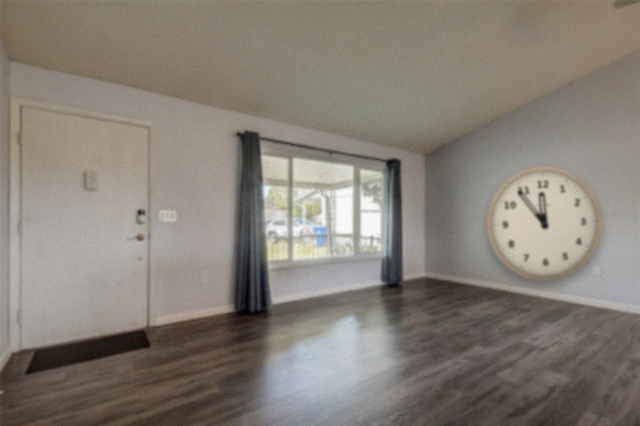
h=11 m=54
